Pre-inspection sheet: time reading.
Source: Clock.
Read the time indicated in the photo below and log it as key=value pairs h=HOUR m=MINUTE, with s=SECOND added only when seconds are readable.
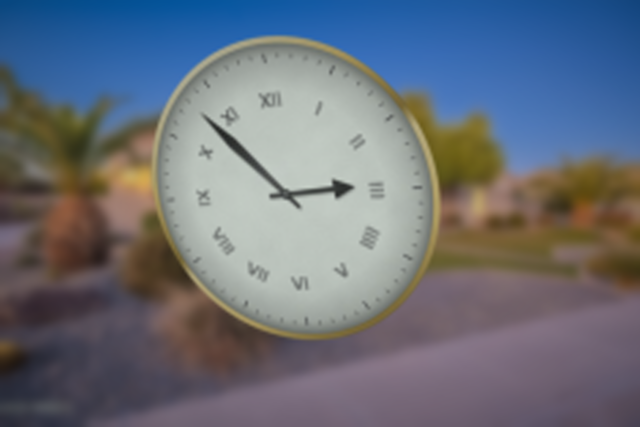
h=2 m=53
